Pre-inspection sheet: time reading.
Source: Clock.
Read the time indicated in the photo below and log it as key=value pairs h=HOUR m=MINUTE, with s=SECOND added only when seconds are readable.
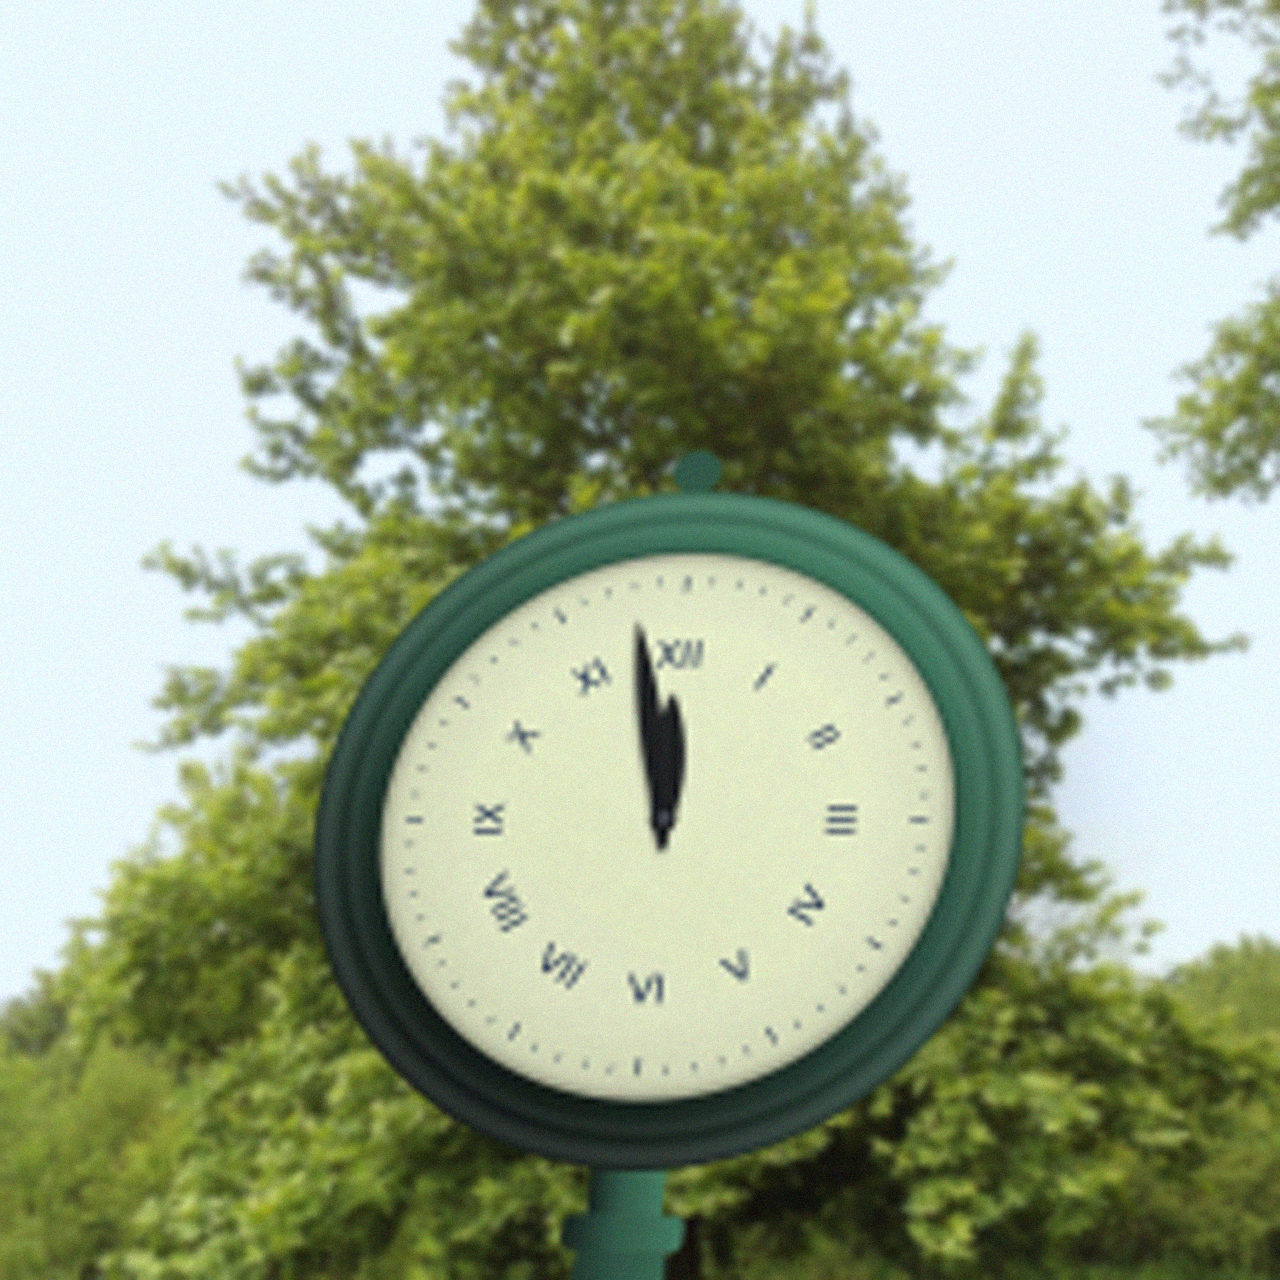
h=11 m=58
